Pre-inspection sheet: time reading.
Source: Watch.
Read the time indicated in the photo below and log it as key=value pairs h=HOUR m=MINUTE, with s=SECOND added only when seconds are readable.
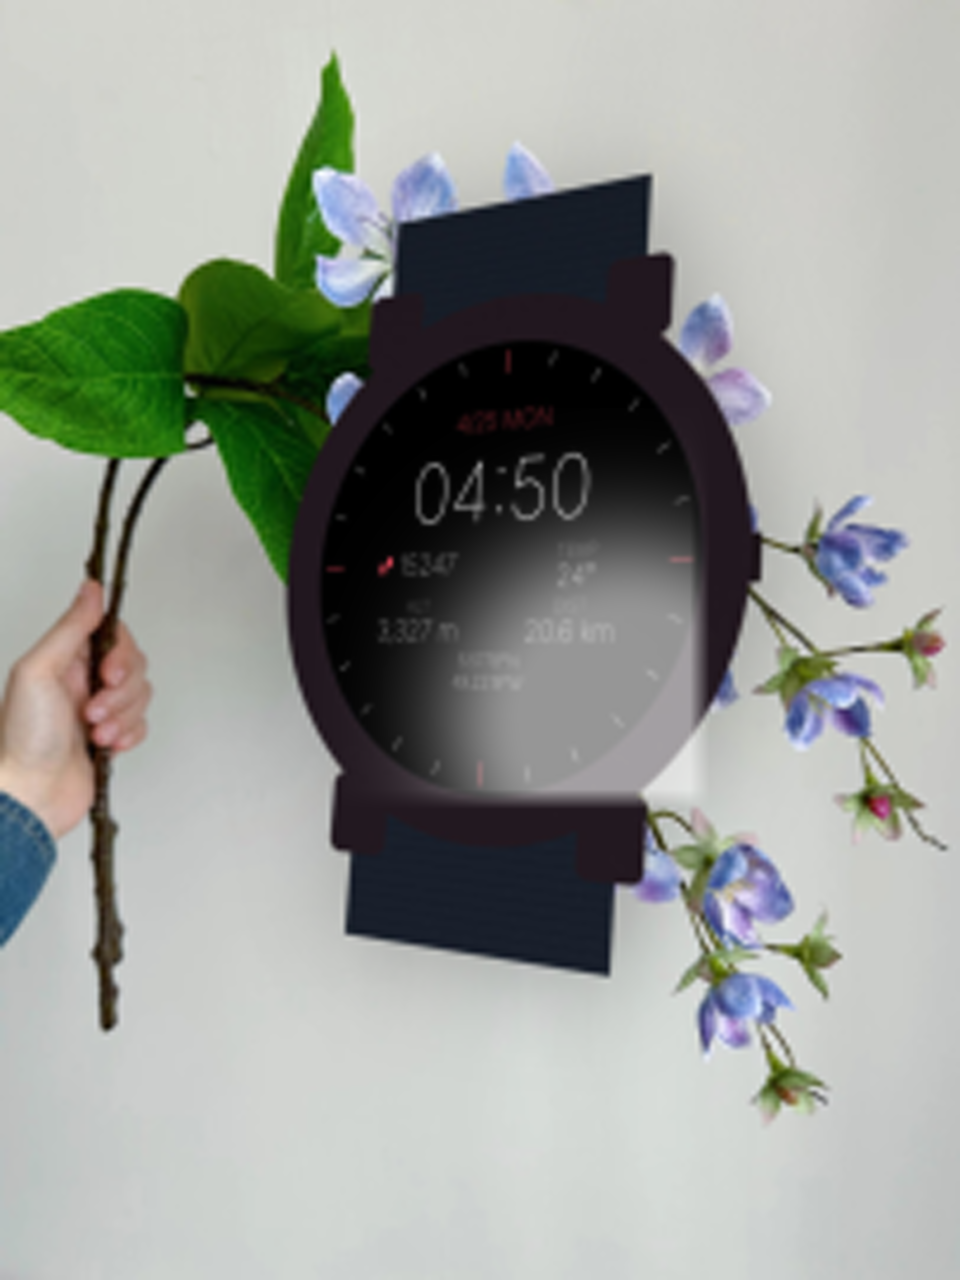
h=4 m=50
